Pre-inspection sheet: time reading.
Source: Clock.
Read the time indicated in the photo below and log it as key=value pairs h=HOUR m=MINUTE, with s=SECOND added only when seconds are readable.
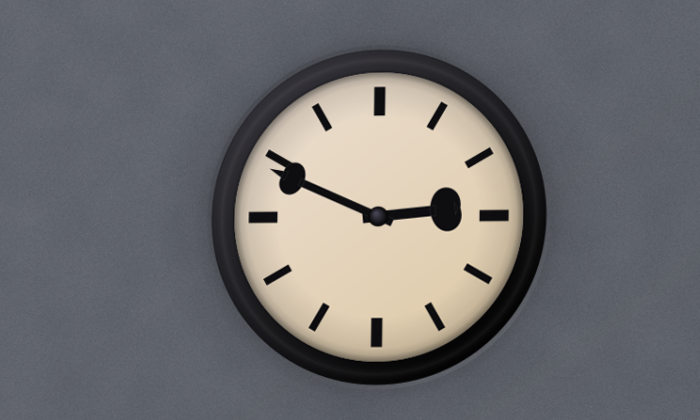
h=2 m=49
